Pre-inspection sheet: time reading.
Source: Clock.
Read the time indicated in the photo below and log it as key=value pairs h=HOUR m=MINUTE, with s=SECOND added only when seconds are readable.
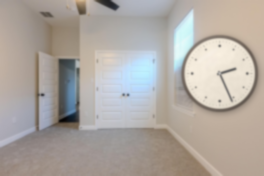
h=2 m=26
